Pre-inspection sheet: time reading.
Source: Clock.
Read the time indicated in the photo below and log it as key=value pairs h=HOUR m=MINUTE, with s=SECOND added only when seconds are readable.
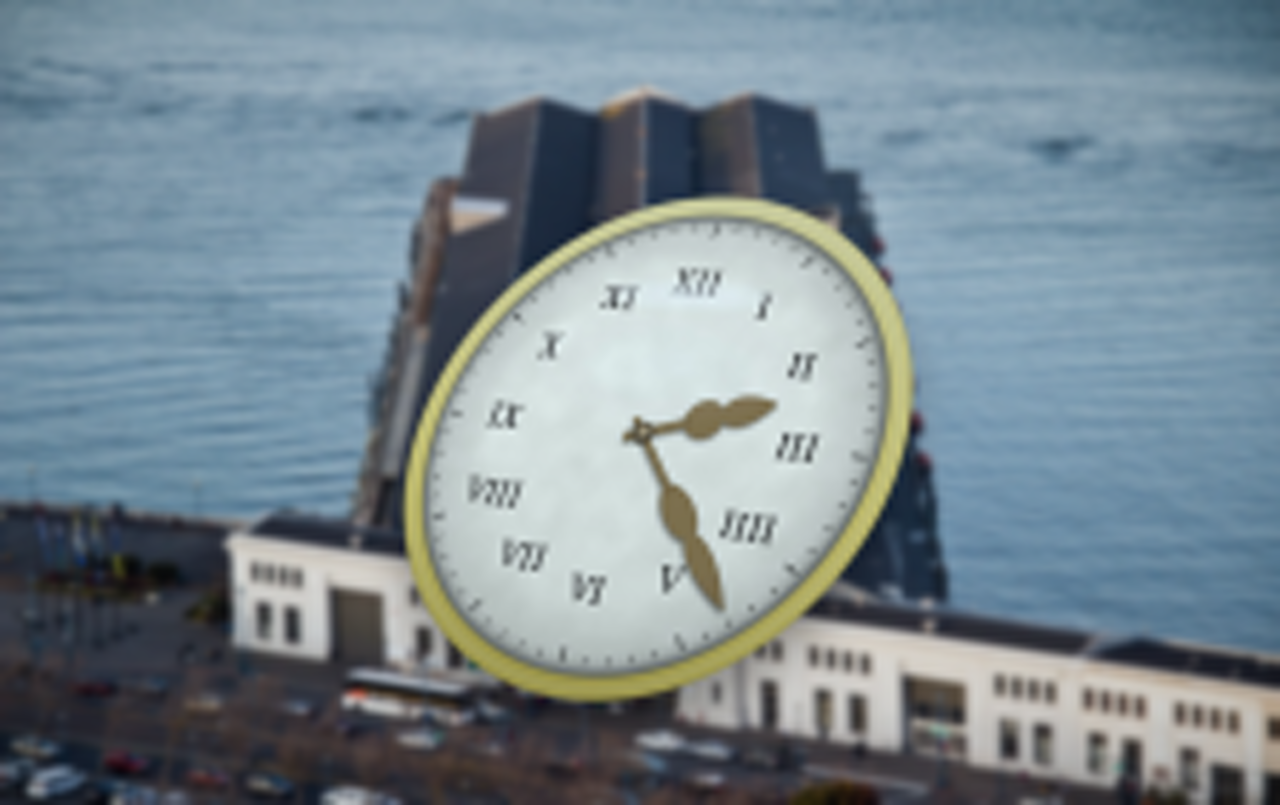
h=2 m=23
